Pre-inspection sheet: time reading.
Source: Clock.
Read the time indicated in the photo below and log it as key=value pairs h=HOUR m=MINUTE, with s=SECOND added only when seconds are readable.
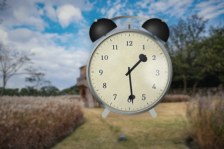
h=1 m=29
